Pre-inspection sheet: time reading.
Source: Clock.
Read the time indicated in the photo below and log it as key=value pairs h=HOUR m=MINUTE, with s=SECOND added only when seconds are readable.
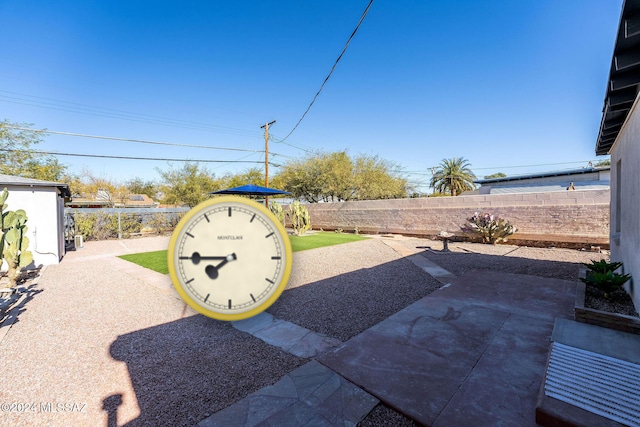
h=7 m=45
